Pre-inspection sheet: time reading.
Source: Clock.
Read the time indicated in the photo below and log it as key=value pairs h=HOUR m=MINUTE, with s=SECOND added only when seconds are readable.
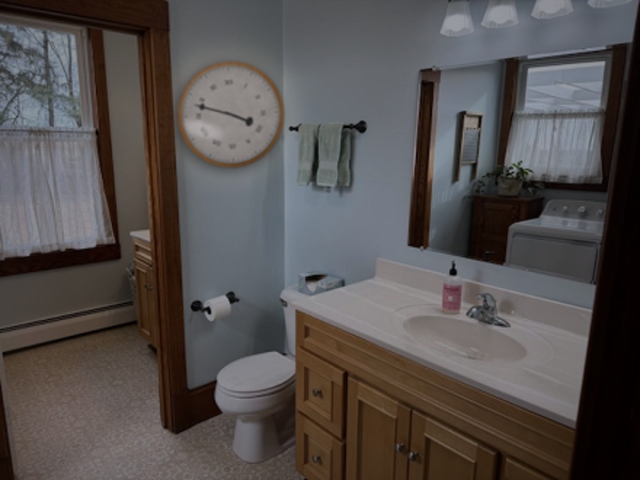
h=3 m=48
